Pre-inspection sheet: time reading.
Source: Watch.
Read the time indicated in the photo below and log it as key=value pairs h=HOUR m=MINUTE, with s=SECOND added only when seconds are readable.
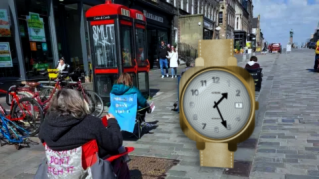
h=1 m=26
